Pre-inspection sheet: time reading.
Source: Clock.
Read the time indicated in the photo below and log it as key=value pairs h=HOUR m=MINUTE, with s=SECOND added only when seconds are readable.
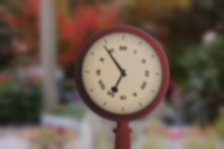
h=6 m=54
